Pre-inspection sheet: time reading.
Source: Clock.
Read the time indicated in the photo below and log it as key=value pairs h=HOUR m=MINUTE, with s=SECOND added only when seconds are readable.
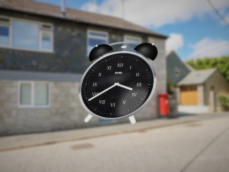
h=3 m=39
